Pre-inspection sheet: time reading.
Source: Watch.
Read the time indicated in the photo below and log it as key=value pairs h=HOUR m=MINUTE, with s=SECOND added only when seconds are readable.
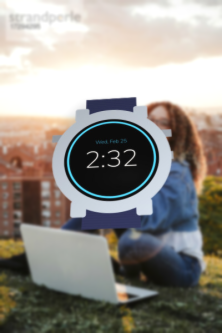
h=2 m=32
